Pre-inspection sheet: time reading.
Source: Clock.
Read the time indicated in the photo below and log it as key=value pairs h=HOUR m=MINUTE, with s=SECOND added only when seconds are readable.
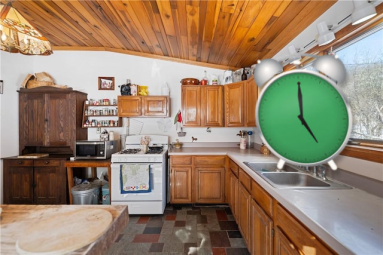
h=5 m=0
